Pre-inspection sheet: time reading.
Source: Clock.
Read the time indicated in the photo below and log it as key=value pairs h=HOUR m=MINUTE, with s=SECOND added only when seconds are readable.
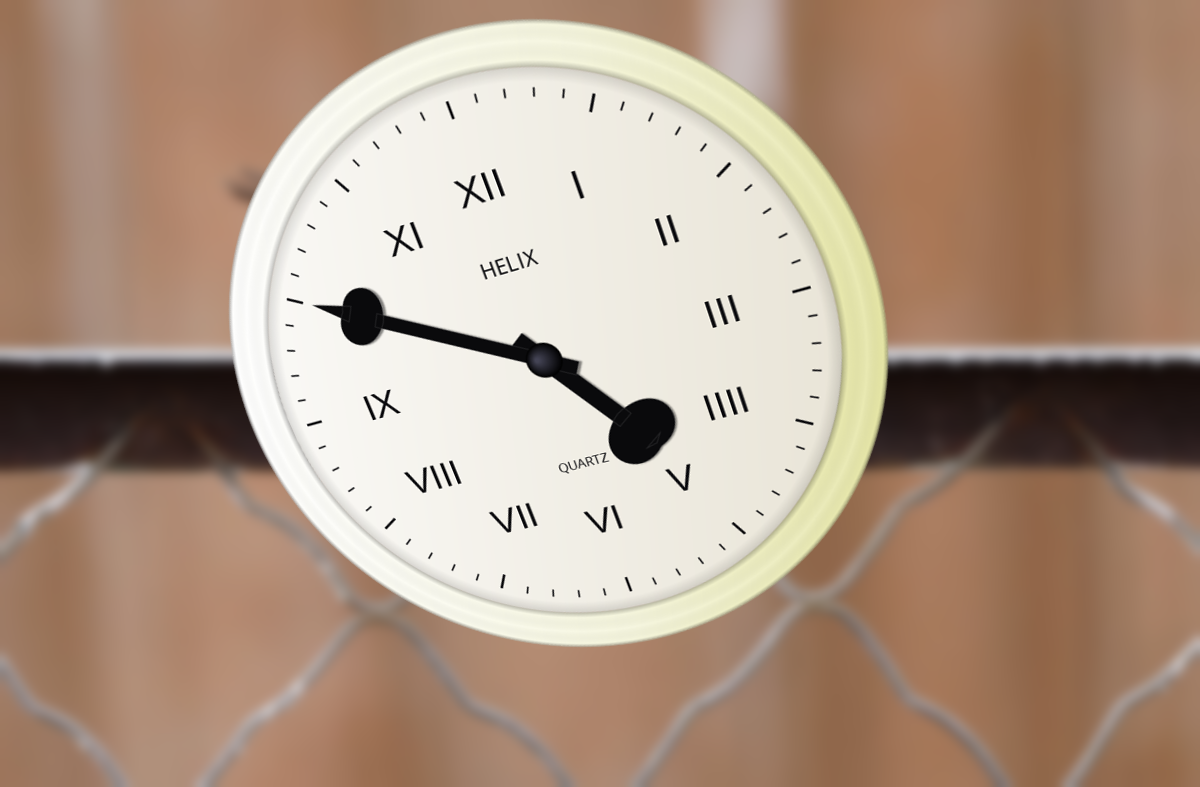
h=4 m=50
